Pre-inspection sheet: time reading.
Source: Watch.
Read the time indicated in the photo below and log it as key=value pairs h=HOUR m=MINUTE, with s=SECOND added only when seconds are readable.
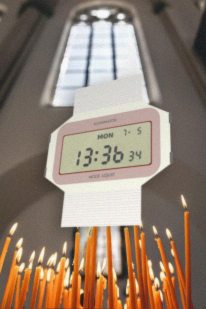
h=13 m=36 s=34
